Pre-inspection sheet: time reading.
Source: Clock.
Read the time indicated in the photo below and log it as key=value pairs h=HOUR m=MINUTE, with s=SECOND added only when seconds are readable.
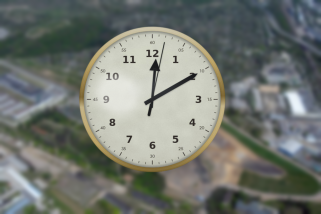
h=12 m=10 s=2
